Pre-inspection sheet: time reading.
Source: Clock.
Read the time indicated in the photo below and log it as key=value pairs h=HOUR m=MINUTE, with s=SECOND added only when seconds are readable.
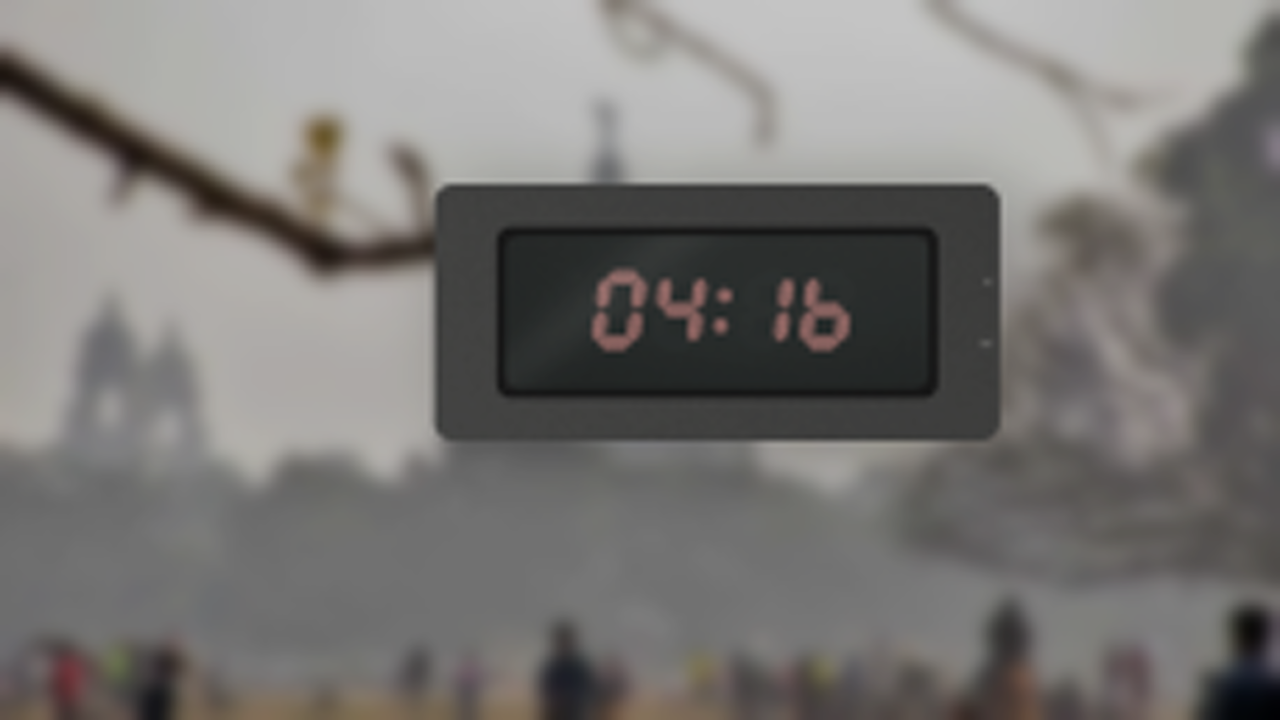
h=4 m=16
